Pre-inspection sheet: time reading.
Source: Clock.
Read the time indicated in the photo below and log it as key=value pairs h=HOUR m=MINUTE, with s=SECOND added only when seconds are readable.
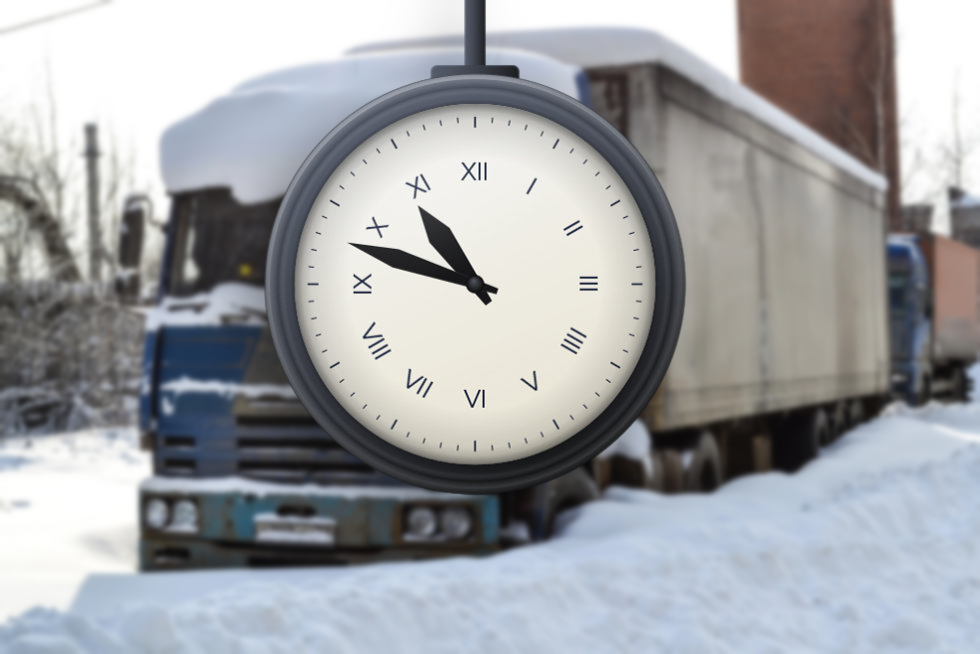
h=10 m=48
